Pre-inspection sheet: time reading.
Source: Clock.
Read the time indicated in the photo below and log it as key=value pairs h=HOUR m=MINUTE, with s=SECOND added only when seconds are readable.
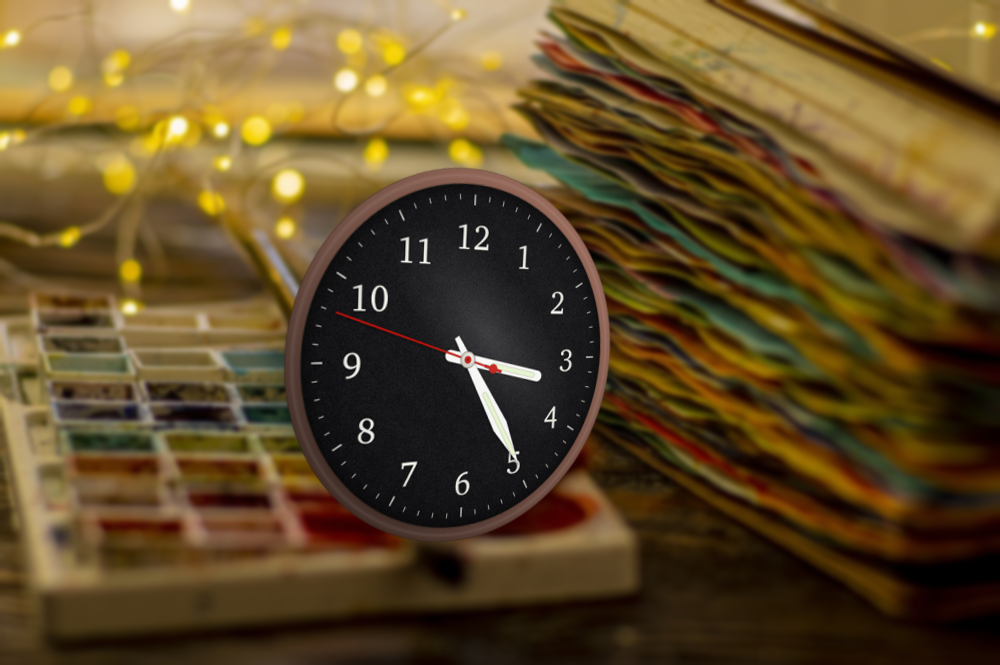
h=3 m=24 s=48
